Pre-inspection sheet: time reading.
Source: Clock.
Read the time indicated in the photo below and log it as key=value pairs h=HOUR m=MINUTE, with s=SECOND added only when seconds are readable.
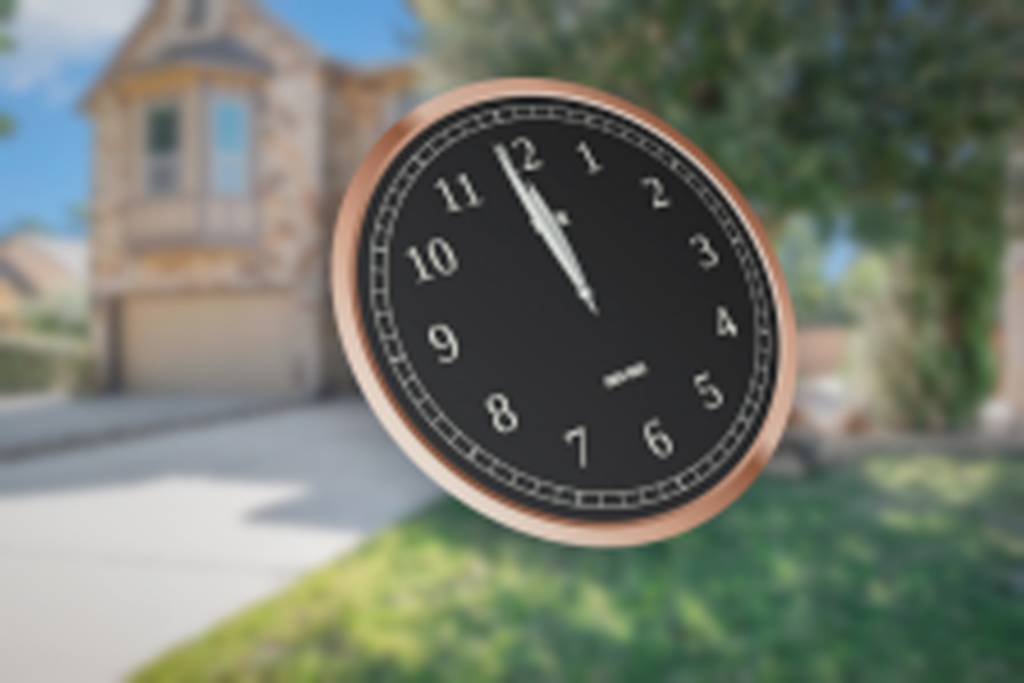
h=11 m=59
